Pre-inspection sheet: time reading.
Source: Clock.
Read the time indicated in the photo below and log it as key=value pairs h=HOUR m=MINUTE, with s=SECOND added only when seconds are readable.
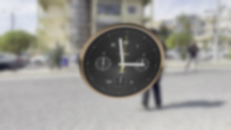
h=2 m=58
